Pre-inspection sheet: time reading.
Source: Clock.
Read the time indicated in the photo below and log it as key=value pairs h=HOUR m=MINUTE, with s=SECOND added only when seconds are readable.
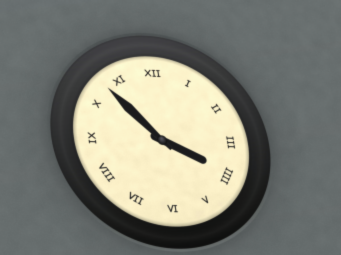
h=3 m=53
